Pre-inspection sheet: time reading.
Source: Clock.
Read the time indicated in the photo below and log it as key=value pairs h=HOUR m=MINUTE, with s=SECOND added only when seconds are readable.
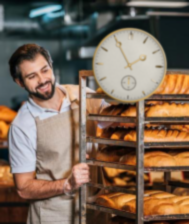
h=1 m=55
